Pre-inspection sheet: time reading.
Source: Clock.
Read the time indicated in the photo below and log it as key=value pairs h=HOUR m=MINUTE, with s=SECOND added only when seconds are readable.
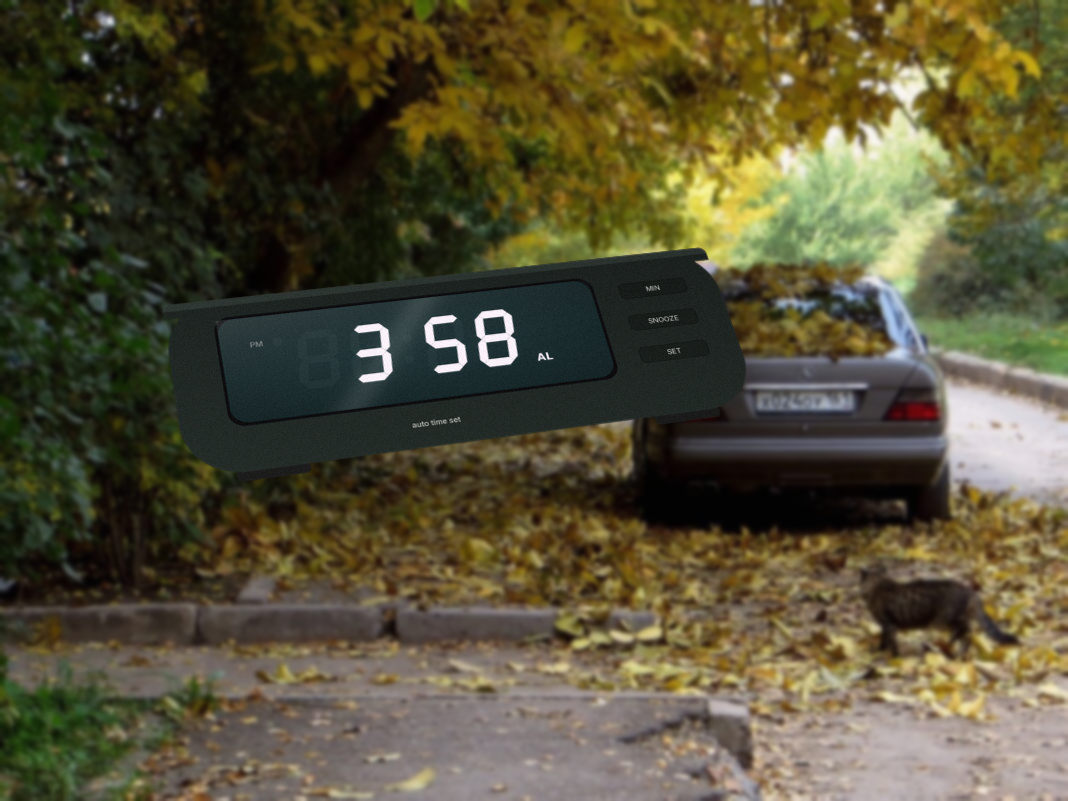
h=3 m=58
